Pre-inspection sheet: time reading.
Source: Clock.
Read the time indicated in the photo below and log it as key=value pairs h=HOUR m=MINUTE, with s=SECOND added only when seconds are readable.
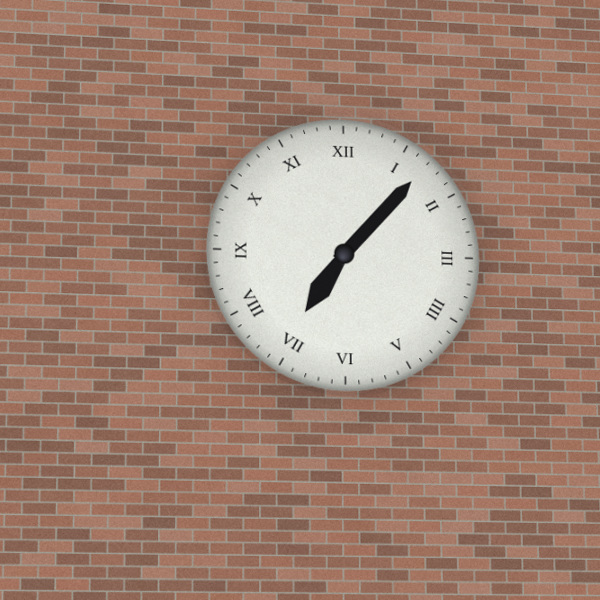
h=7 m=7
